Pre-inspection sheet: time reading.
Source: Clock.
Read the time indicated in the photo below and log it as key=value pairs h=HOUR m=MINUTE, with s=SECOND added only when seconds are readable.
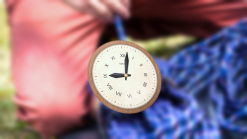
h=9 m=2
